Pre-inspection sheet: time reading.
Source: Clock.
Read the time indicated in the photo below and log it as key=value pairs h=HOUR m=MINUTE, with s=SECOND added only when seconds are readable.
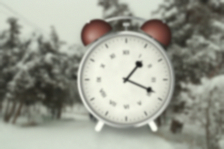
h=1 m=19
